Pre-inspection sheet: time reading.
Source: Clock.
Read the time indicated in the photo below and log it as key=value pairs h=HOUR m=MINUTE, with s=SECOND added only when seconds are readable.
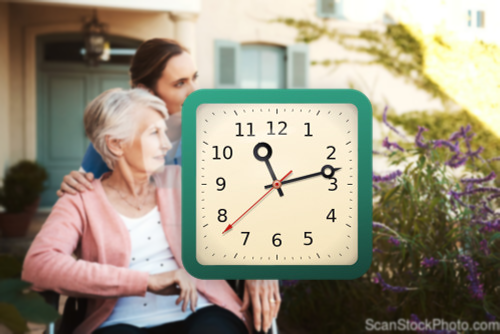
h=11 m=12 s=38
